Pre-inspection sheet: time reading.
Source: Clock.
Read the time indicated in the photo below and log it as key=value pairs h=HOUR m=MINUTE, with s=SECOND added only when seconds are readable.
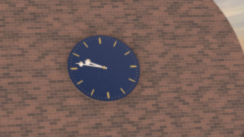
h=9 m=47
